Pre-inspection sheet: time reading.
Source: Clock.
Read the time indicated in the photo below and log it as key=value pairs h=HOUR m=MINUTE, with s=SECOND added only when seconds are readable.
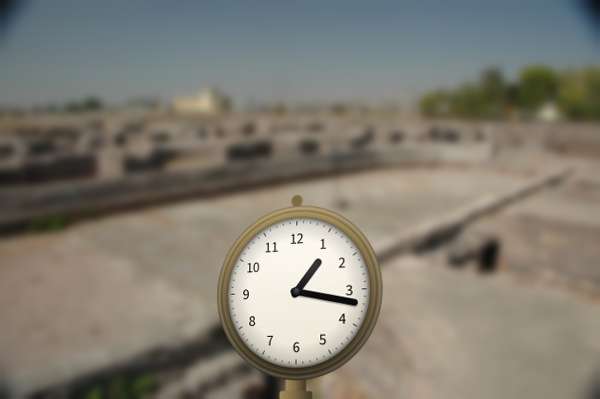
h=1 m=17
